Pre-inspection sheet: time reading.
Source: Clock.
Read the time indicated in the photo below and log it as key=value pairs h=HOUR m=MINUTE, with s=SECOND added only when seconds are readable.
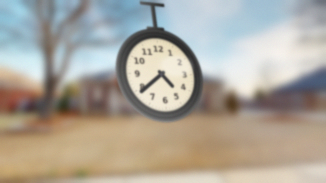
h=4 m=39
